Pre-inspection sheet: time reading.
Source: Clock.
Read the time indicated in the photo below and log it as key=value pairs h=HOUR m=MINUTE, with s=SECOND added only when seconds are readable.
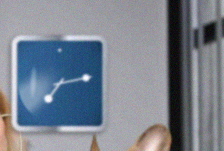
h=7 m=13
